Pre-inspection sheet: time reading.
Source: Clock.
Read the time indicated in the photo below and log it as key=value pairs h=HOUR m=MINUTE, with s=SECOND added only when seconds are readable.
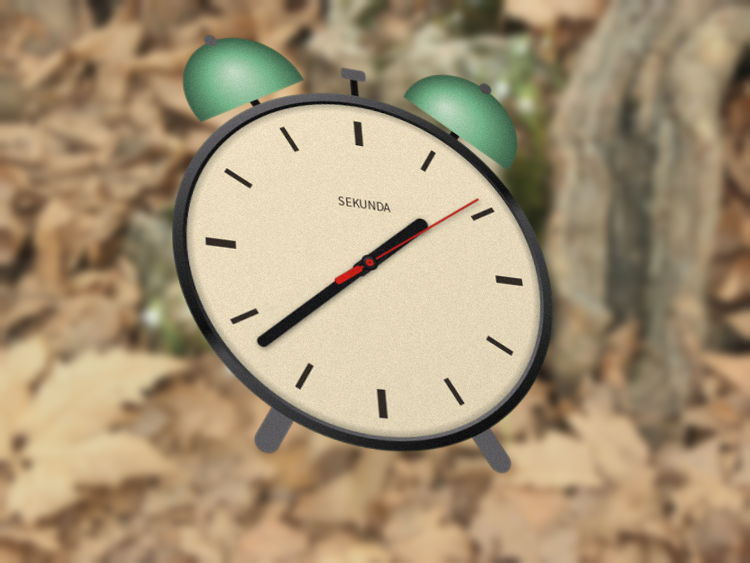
h=1 m=38 s=9
